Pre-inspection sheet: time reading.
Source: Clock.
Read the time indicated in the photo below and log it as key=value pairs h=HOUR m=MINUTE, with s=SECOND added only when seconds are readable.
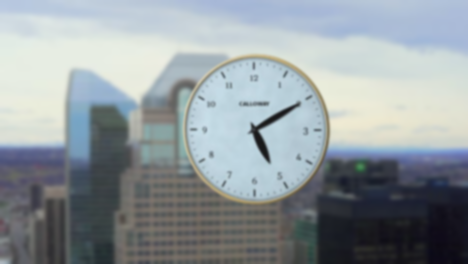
h=5 m=10
